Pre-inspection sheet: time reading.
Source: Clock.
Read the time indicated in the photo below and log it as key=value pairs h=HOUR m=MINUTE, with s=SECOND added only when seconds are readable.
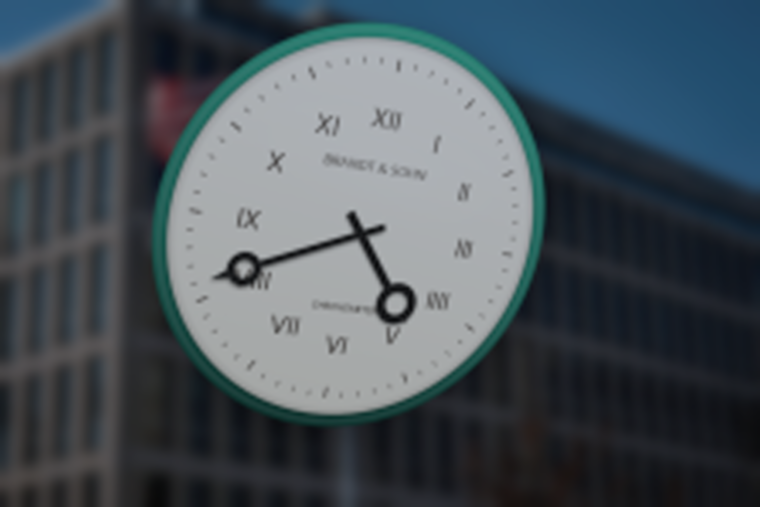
h=4 m=41
